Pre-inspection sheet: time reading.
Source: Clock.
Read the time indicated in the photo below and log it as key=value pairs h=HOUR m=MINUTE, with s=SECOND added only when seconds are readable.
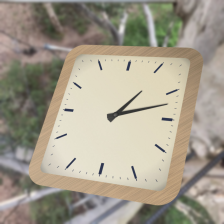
h=1 m=12
